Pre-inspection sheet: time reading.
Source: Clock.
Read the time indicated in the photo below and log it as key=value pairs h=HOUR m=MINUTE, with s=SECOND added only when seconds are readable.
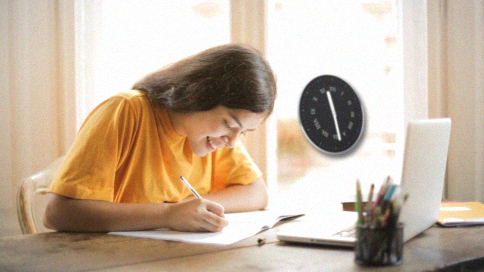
h=11 m=28
